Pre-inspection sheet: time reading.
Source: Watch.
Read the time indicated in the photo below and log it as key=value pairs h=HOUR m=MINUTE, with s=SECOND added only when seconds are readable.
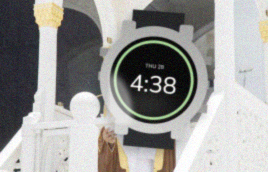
h=4 m=38
